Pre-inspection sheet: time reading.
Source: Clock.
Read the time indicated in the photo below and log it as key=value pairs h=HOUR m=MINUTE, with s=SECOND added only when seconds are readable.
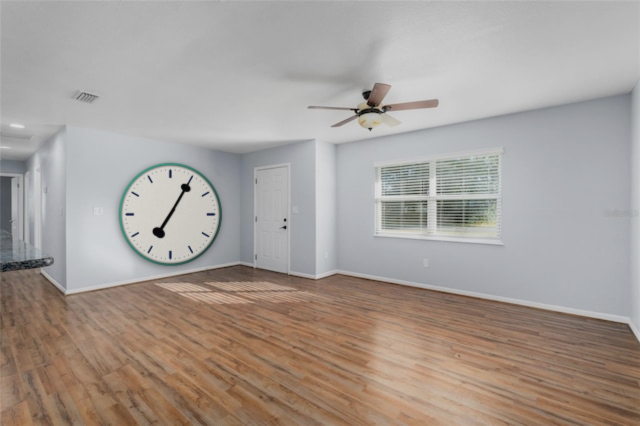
h=7 m=5
